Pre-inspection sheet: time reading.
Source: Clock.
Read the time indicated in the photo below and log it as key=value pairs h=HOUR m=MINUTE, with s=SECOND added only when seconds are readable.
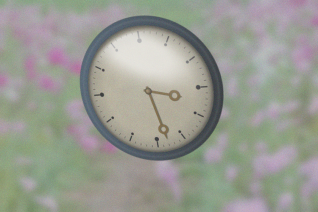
h=3 m=28
